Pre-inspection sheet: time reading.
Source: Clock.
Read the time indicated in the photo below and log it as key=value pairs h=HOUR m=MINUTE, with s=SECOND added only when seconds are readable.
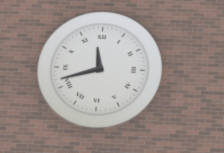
h=11 m=42
